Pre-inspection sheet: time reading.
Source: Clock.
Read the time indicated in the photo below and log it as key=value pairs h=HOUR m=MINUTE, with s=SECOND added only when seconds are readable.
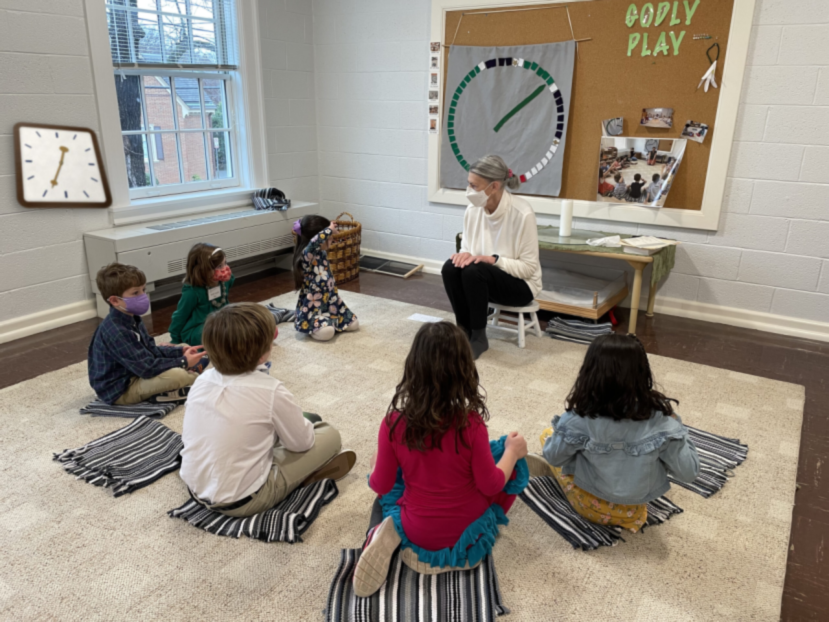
h=12 m=34
